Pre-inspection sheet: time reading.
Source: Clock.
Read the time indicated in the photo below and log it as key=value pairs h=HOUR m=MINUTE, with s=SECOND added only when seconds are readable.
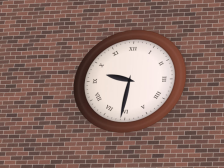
h=9 m=31
